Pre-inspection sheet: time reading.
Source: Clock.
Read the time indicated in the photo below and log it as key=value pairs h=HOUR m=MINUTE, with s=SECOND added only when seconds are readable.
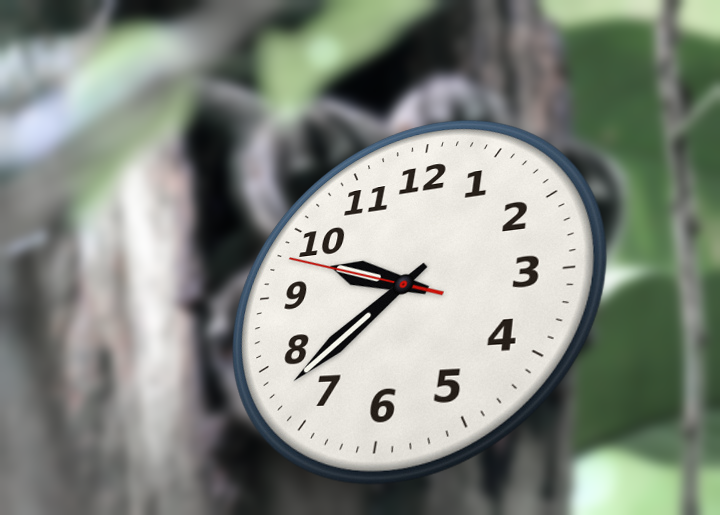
h=9 m=37 s=48
